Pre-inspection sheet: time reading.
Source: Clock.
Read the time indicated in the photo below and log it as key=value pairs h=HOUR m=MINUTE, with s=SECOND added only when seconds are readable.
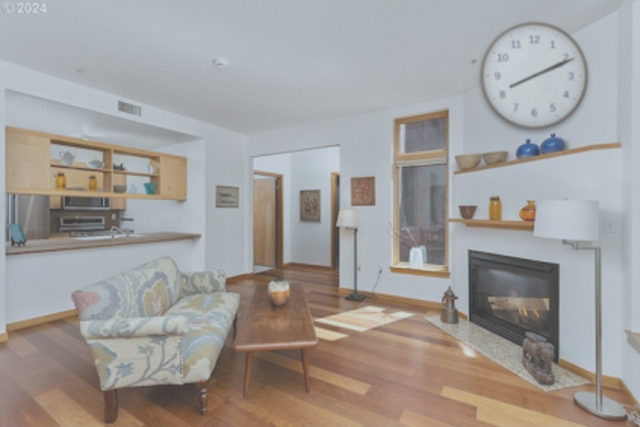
h=8 m=11
